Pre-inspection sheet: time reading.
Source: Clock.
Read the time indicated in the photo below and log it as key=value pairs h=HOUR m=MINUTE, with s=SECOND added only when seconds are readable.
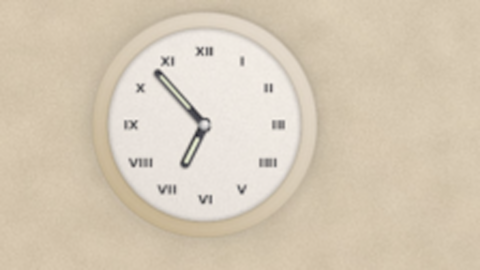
h=6 m=53
